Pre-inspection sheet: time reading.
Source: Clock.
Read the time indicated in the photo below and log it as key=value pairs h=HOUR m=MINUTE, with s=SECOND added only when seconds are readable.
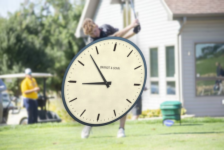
h=8 m=53
